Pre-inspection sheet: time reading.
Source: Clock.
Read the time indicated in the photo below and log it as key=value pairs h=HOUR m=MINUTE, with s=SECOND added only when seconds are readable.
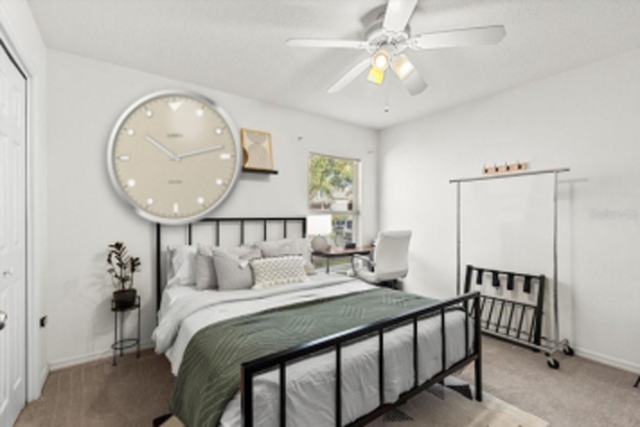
h=10 m=13
